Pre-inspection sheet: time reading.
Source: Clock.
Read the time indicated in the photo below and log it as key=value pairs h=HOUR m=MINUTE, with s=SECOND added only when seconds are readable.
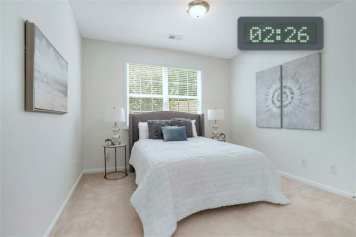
h=2 m=26
